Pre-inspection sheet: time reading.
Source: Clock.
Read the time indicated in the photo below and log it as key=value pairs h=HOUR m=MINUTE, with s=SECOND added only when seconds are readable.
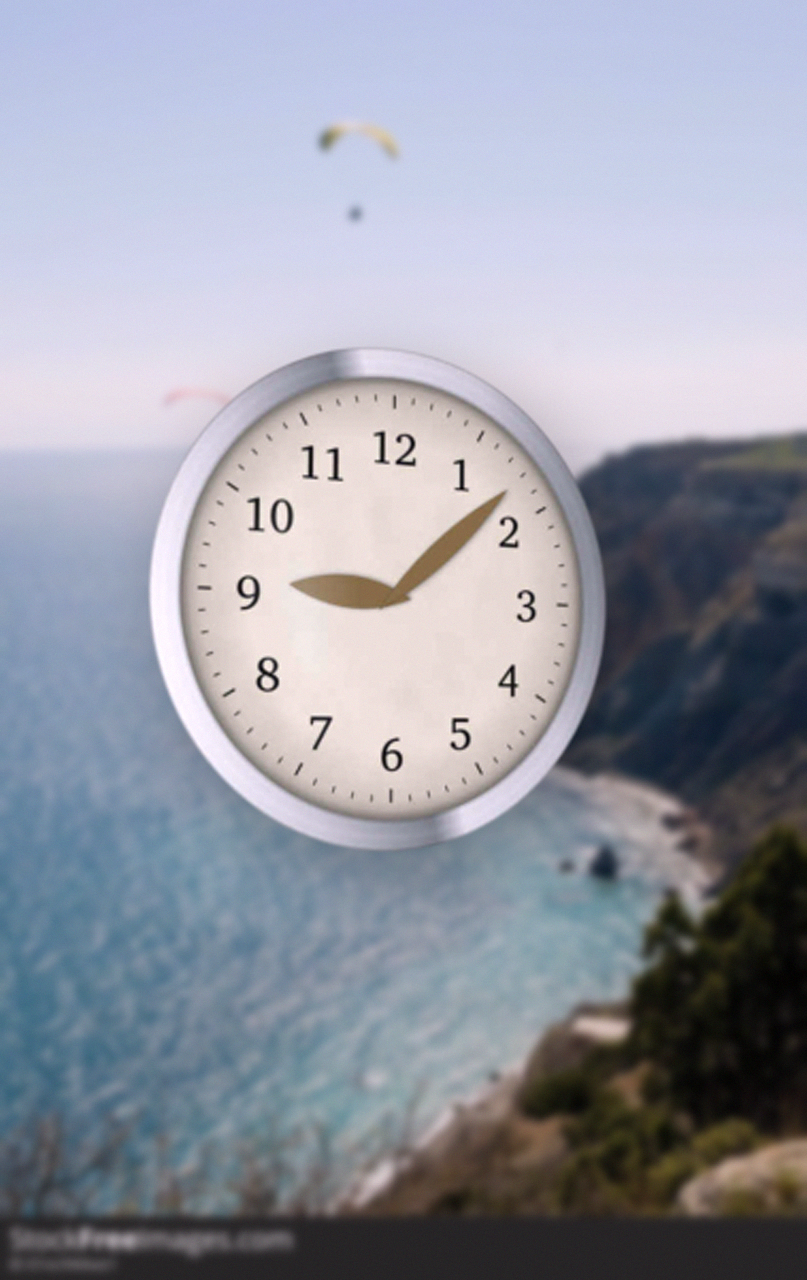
h=9 m=8
